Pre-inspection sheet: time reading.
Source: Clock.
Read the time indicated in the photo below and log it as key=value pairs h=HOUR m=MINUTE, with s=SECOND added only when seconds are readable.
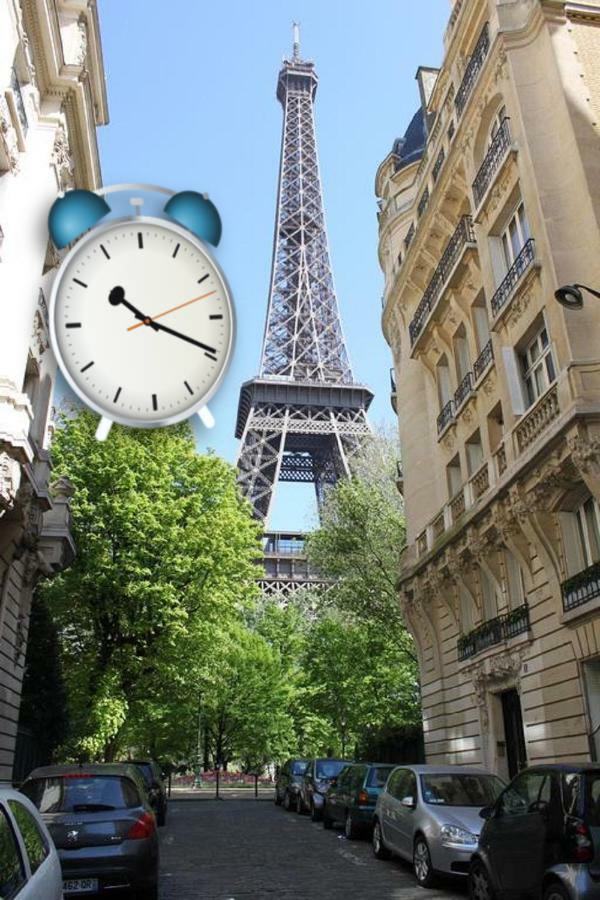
h=10 m=19 s=12
